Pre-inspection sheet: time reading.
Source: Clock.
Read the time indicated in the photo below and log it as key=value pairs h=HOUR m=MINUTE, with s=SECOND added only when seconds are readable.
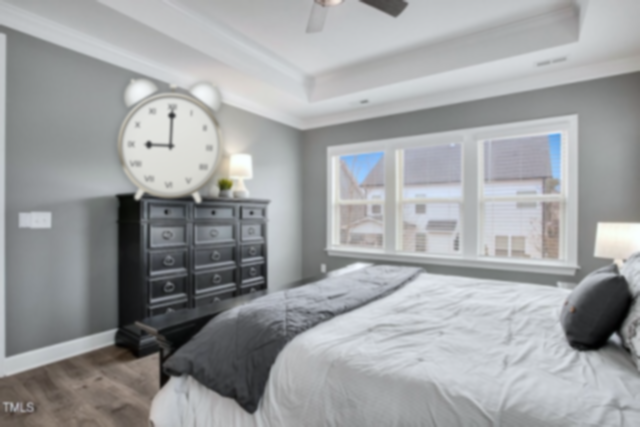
h=9 m=0
